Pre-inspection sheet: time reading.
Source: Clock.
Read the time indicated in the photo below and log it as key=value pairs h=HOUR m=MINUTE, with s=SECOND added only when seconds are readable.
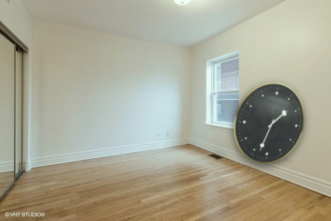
h=1 m=33
